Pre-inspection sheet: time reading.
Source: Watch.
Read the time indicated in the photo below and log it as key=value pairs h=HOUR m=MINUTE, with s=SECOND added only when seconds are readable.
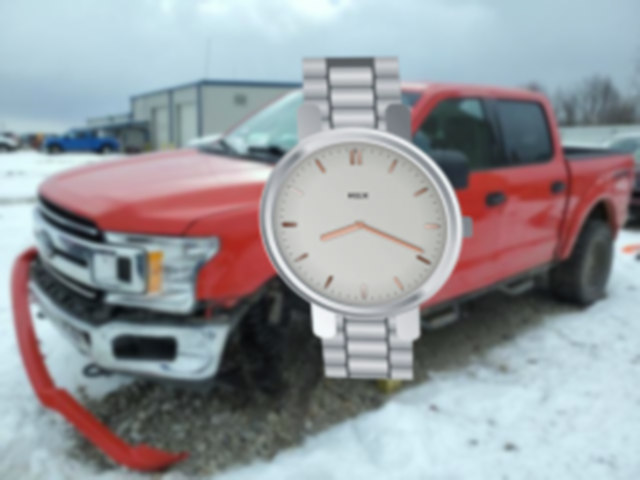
h=8 m=19
